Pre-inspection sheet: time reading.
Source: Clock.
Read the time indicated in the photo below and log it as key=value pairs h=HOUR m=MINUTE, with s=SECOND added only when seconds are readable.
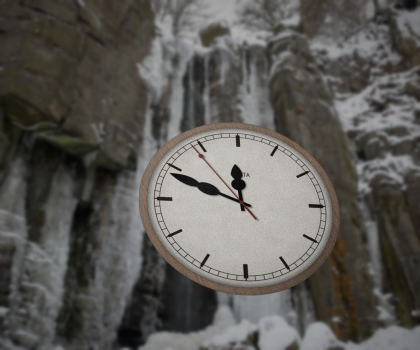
h=11 m=48 s=54
